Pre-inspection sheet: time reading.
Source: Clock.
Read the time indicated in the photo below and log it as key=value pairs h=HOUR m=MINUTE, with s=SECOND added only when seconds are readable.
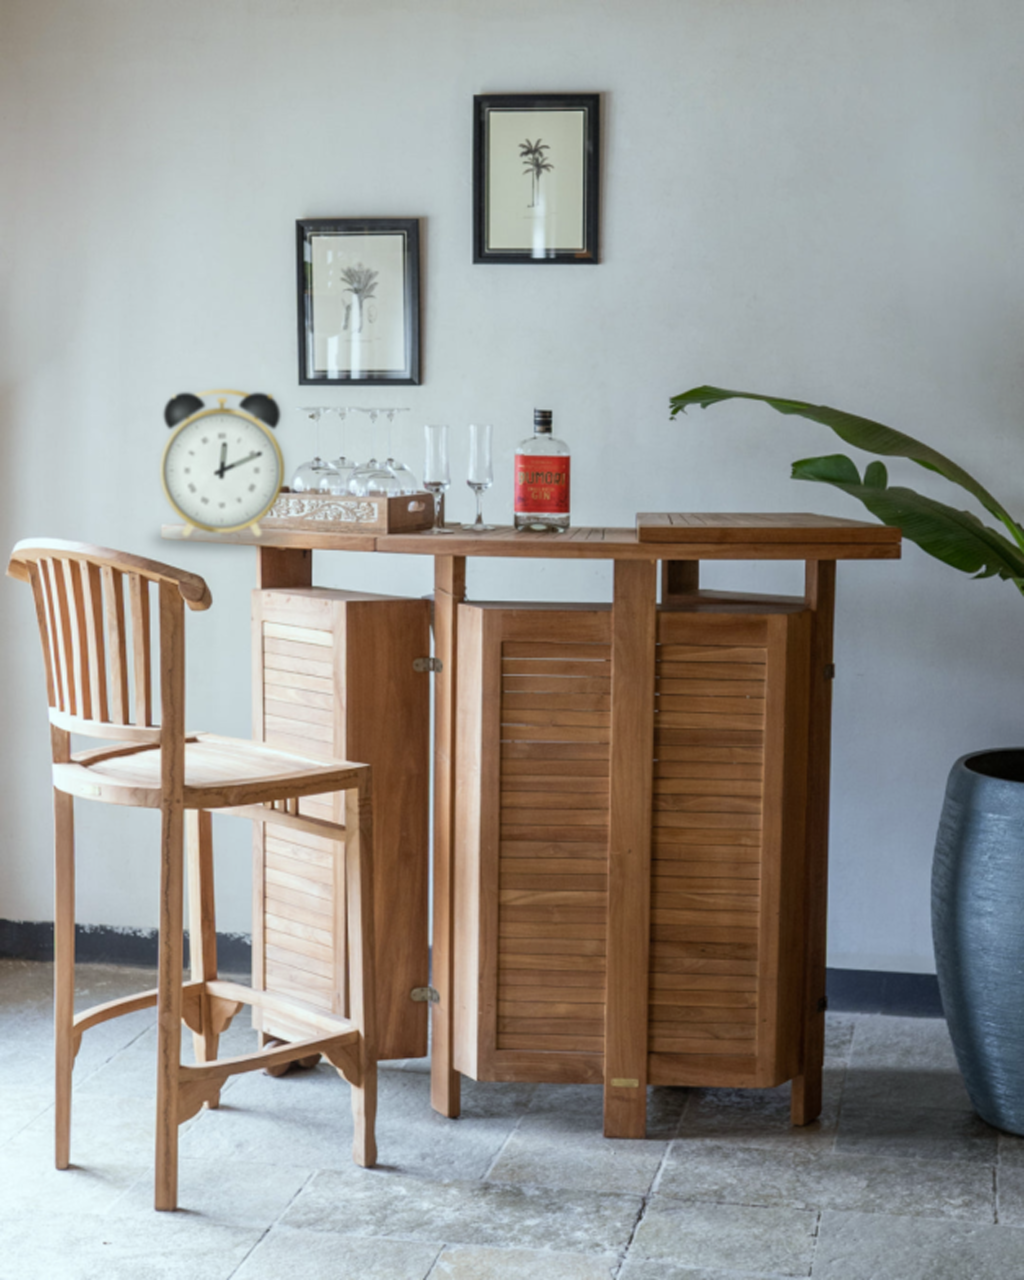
h=12 m=11
